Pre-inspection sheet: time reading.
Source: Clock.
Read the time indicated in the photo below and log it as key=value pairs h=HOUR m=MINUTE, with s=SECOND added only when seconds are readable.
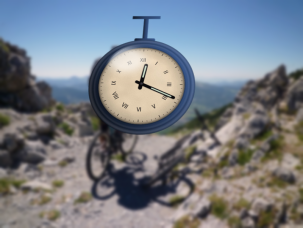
h=12 m=19
